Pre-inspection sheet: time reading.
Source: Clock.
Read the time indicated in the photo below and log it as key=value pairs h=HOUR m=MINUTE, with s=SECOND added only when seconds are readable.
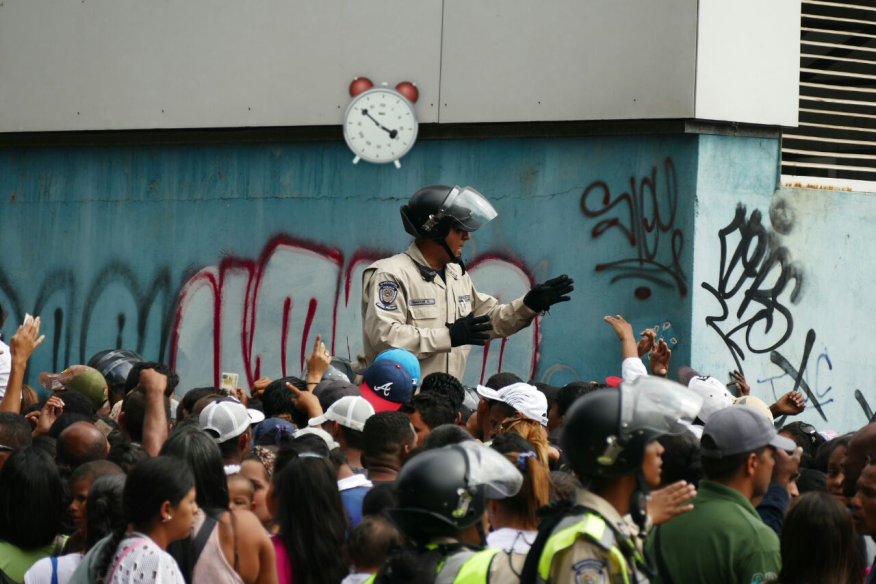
h=3 m=51
